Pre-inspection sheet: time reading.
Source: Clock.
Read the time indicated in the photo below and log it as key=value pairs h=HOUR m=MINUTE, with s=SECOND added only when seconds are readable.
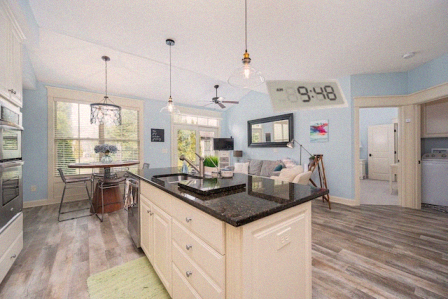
h=9 m=48
